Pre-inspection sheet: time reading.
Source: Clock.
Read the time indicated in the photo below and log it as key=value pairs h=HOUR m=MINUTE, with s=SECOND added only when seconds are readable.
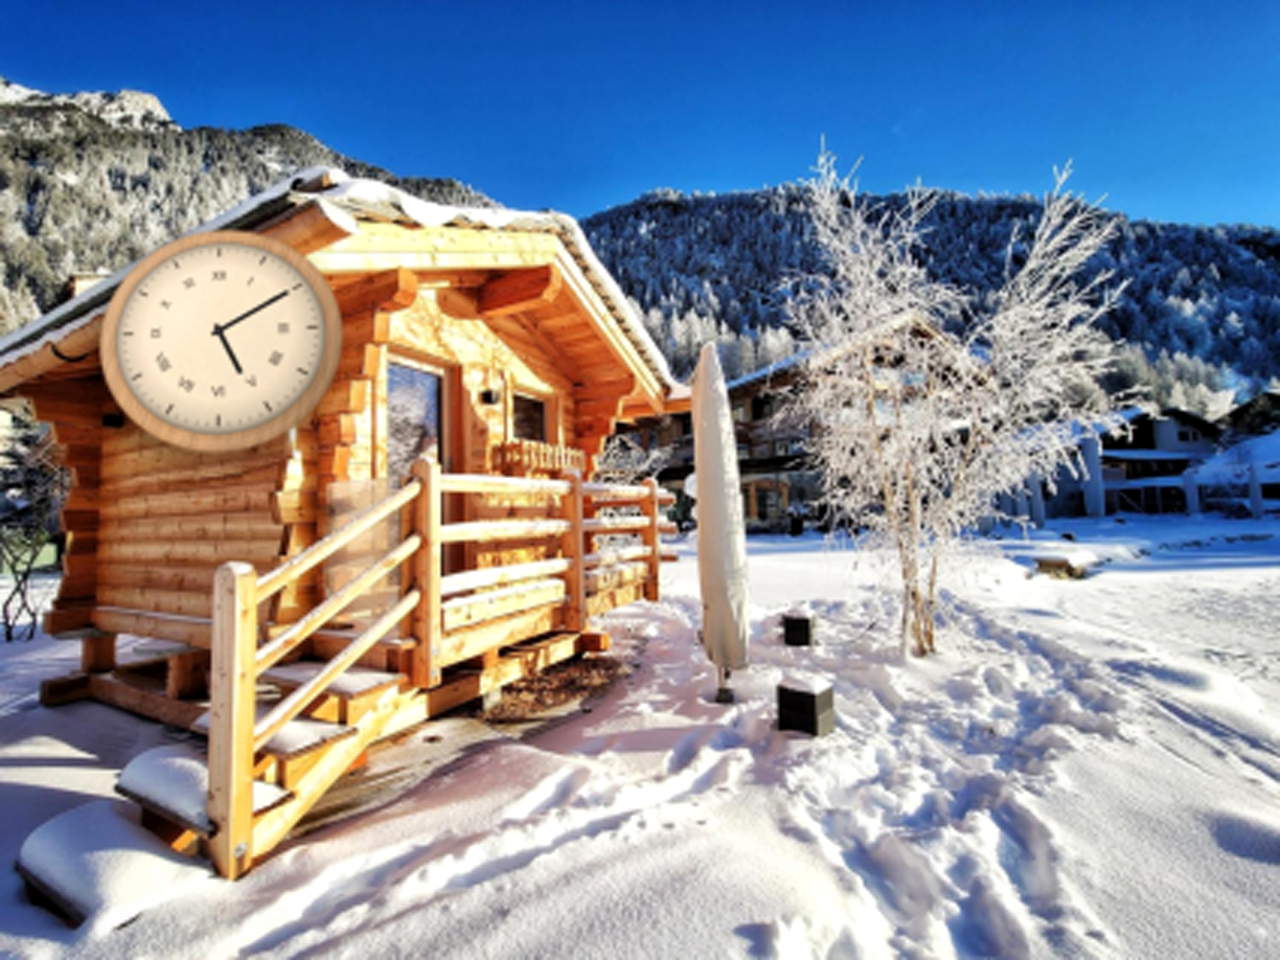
h=5 m=10
